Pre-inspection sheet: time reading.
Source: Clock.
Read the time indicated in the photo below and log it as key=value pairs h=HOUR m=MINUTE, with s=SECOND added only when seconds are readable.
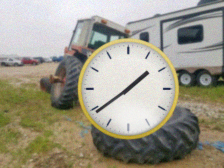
h=1 m=39
